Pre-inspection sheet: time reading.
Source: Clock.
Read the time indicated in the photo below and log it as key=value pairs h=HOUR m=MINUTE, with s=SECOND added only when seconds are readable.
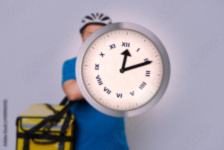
h=12 m=11
